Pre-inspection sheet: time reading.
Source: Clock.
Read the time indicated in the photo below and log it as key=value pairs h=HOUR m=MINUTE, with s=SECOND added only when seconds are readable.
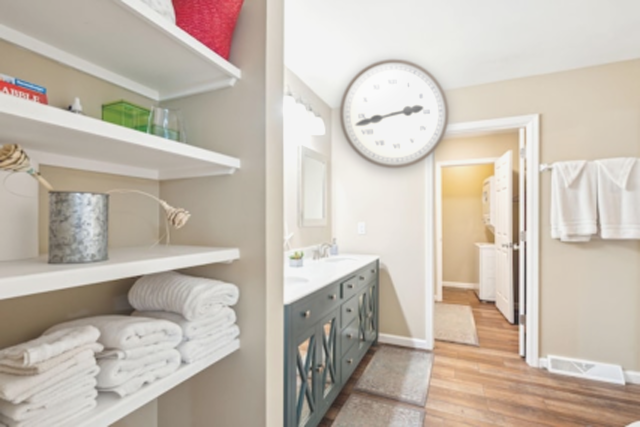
h=2 m=43
